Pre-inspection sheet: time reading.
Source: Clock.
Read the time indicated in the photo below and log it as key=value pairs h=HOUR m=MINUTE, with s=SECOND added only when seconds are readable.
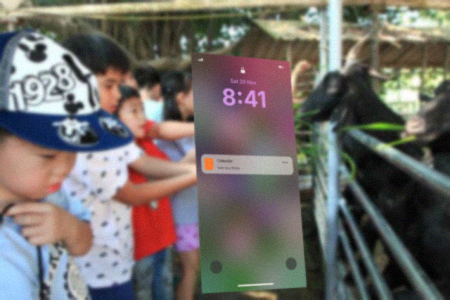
h=8 m=41
